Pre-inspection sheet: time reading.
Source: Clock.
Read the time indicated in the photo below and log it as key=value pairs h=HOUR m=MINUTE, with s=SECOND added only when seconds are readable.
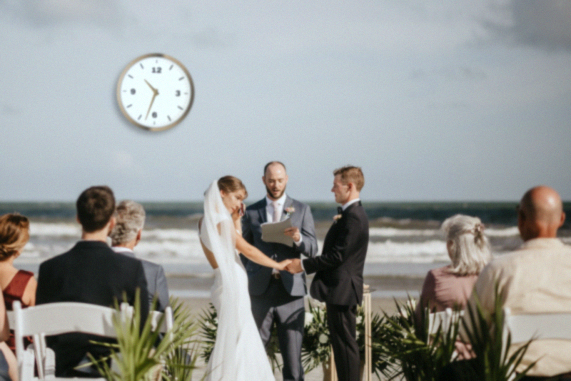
h=10 m=33
